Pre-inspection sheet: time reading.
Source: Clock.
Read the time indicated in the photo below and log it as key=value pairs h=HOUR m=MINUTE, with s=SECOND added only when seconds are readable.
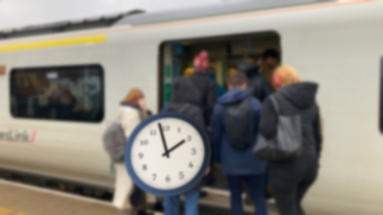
h=1 m=58
